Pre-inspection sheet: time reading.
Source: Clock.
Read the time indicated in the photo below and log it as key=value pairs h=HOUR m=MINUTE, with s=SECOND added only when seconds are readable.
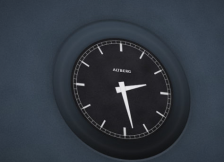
h=2 m=28
